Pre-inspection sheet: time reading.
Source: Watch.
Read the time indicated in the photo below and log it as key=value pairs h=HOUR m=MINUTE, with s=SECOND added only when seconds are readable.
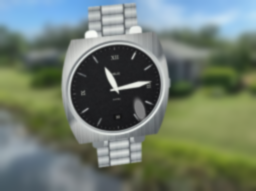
h=11 m=14
